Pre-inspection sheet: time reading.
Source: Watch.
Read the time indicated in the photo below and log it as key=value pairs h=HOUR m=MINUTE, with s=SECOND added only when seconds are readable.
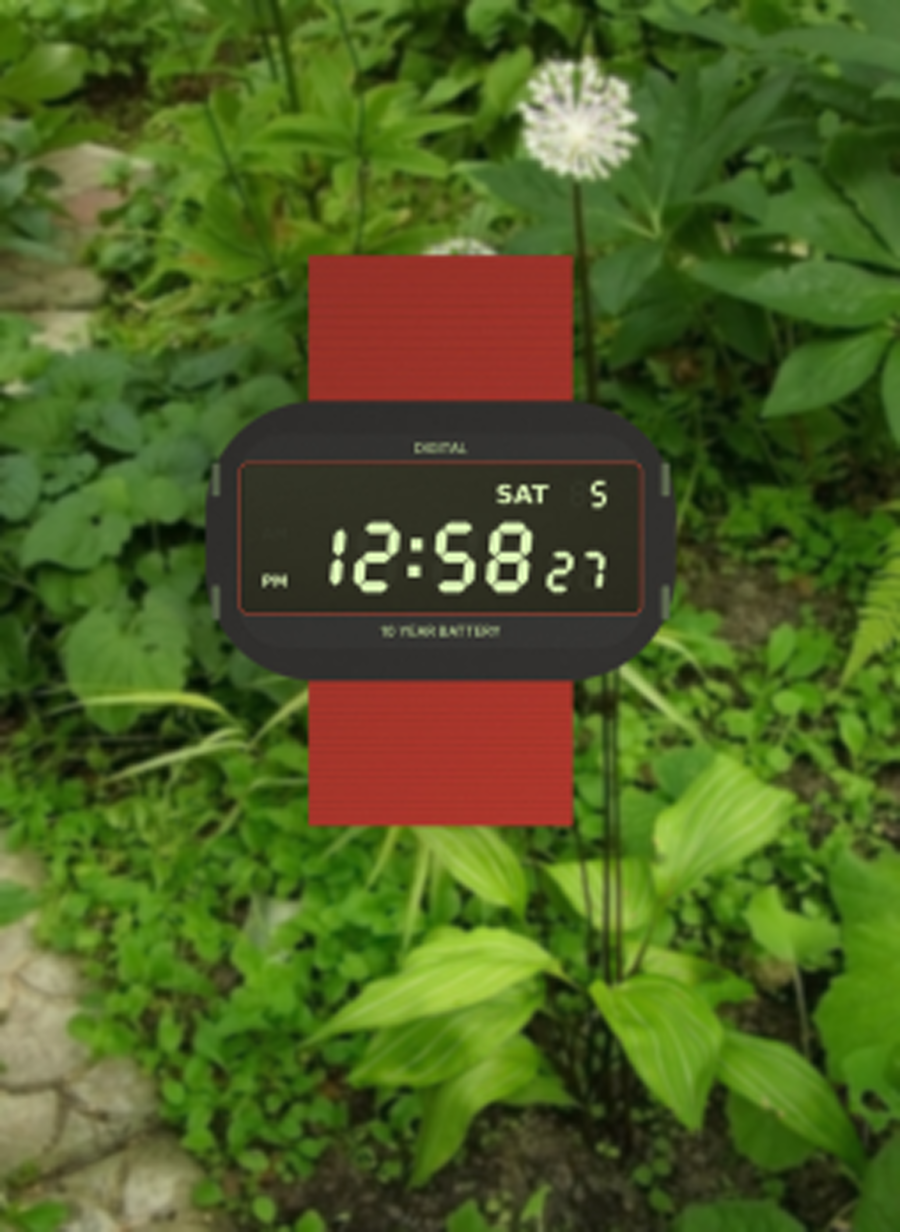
h=12 m=58 s=27
